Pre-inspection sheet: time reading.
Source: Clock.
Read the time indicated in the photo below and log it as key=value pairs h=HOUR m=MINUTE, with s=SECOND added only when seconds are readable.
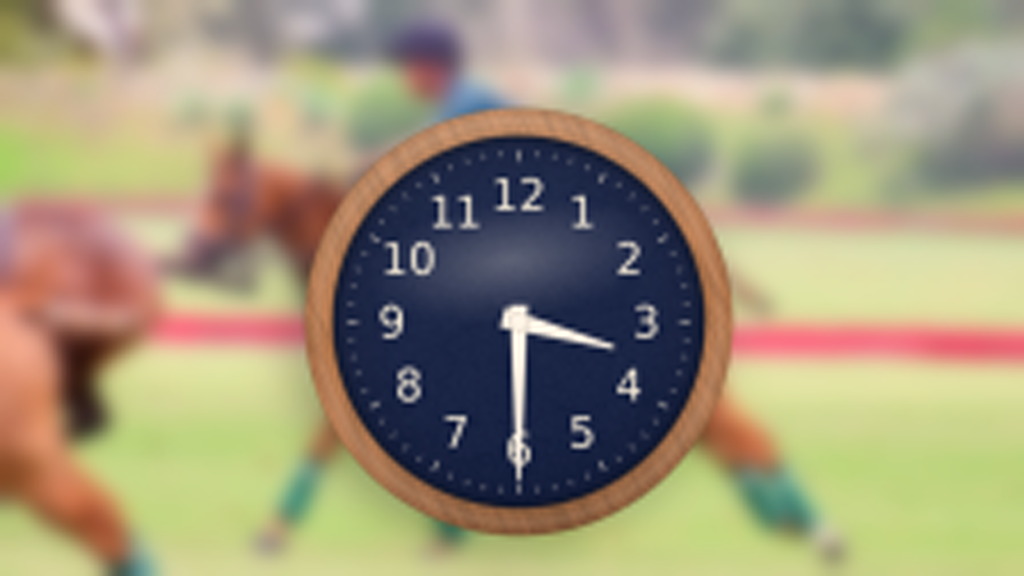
h=3 m=30
